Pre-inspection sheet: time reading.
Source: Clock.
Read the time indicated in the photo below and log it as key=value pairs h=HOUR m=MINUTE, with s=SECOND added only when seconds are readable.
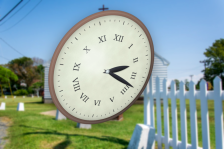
h=2 m=18
